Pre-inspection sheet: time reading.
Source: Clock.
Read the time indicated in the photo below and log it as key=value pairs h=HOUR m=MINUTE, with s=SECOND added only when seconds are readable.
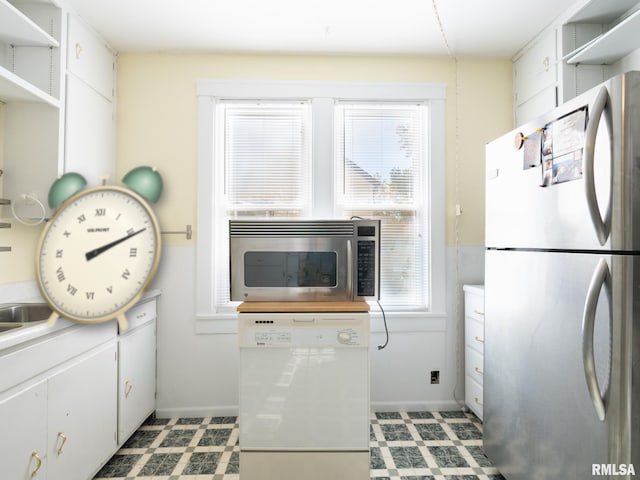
h=2 m=11
